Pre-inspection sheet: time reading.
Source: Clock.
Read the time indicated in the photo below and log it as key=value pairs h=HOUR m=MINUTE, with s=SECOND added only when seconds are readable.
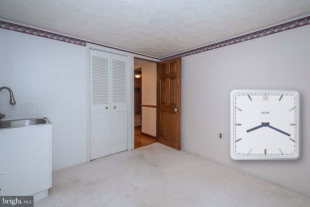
h=8 m=19
